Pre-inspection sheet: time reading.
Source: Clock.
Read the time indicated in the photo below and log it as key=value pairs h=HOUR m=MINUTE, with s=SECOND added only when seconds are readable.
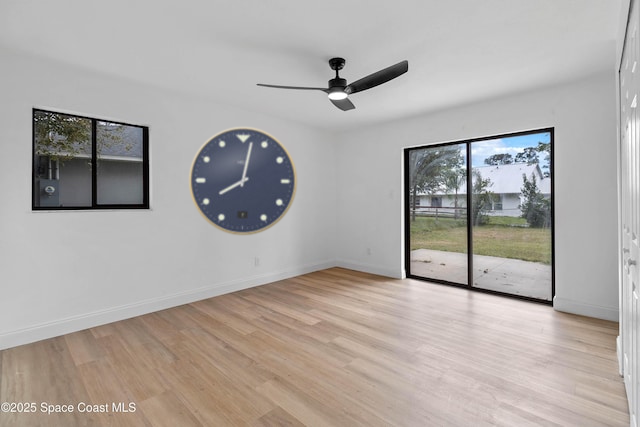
h=8 m=2
